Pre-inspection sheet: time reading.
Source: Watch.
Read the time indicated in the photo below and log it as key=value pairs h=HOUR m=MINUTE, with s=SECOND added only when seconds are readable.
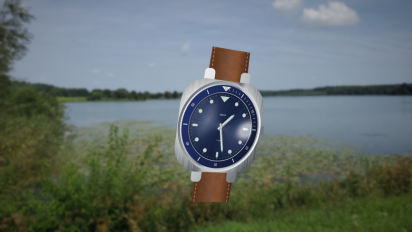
h=1 m=28
